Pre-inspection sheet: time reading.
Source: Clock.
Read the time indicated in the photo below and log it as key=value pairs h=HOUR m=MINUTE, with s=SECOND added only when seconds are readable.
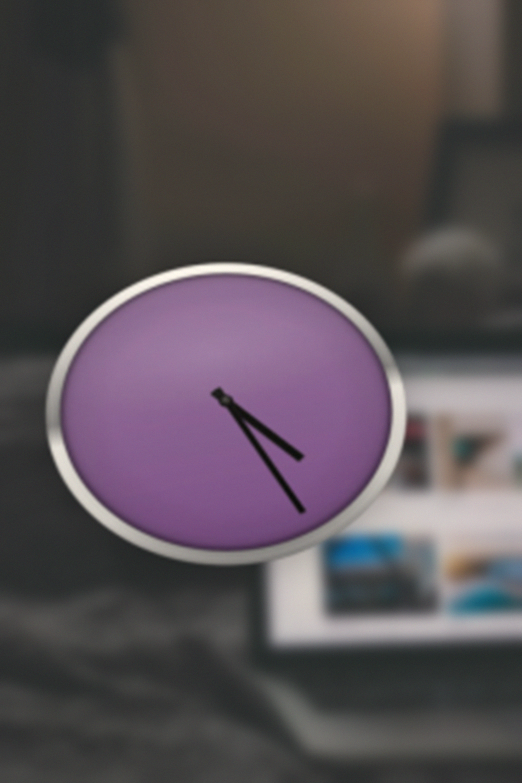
h=4 m=25
